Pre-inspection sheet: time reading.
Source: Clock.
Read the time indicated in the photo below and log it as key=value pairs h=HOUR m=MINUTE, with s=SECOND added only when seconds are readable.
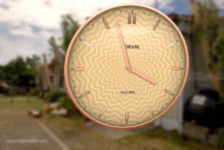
h=3 m=57
